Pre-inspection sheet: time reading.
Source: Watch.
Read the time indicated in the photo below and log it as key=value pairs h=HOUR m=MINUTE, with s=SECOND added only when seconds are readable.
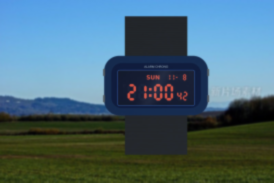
h=21 m=0
